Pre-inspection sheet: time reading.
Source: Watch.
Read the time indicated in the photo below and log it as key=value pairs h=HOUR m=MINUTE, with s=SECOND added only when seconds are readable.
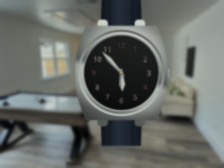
h=5 m=53
